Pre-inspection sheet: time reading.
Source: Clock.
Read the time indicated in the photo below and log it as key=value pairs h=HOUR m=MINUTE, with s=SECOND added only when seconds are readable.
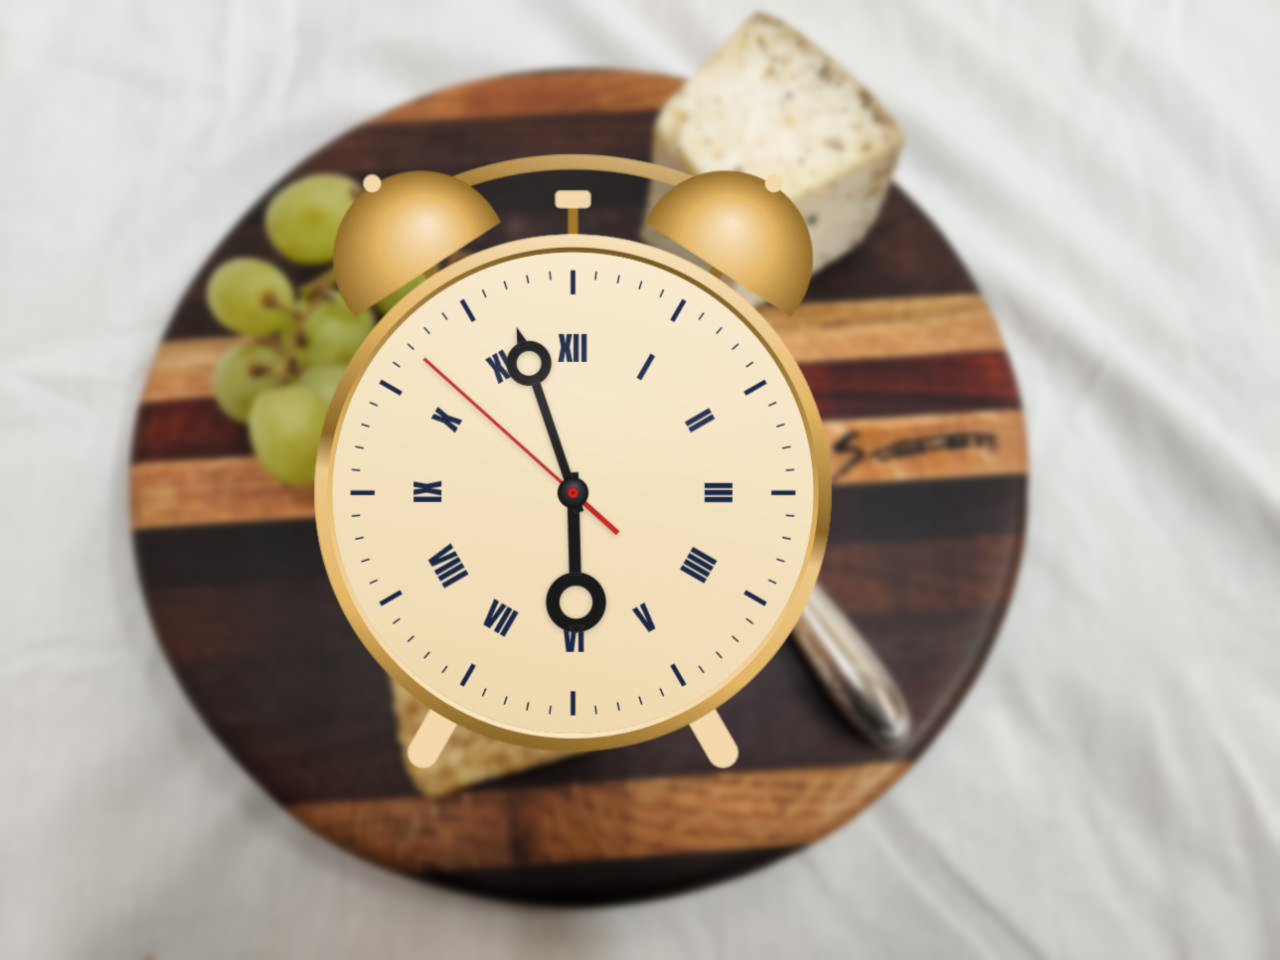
h=5 m=56 s=52
